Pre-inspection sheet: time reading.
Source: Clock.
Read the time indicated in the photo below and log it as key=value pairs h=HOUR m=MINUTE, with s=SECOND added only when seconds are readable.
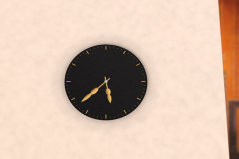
h=5 m=38
